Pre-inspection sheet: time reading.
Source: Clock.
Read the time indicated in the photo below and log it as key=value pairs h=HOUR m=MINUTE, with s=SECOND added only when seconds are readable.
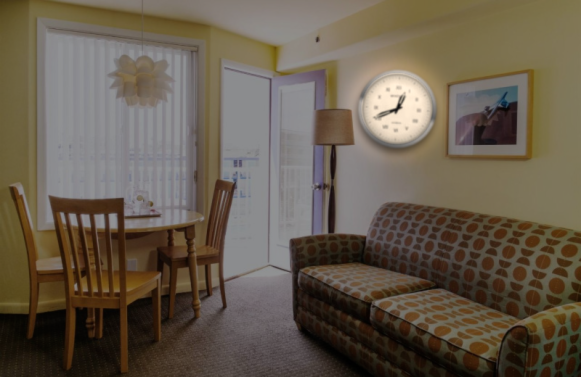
h=12 m=41
